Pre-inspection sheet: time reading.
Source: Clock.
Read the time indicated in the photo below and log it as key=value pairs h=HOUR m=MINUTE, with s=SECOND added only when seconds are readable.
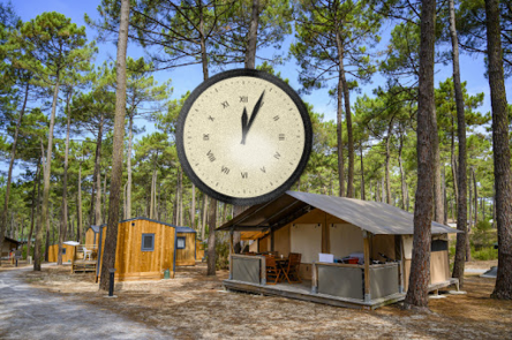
h=12 m=4
